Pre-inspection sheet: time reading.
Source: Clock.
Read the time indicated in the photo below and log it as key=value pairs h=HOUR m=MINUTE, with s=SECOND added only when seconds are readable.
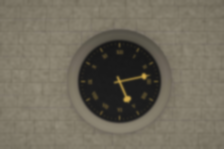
h=5 m=13
